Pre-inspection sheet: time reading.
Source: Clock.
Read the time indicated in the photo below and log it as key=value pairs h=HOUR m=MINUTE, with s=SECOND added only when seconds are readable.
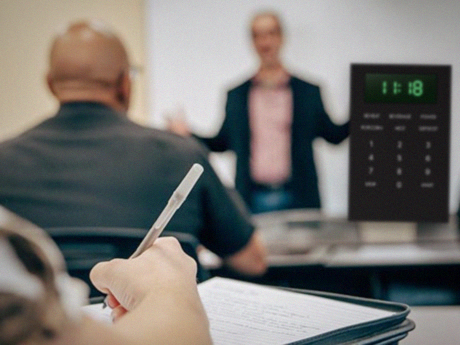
h=11 m=18
